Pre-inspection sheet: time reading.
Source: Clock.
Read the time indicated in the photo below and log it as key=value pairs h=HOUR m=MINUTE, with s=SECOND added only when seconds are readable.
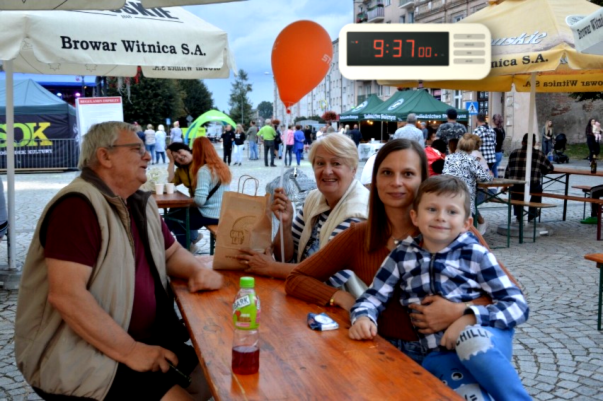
h=9 m=37 s=0
